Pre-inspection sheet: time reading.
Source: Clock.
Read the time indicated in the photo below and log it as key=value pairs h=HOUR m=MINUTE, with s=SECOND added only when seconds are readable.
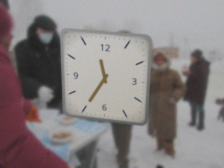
h=11 m=35
